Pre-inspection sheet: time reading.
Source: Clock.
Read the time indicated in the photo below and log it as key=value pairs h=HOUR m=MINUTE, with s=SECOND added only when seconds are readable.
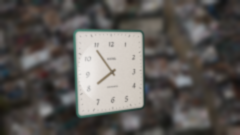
h=7 m=54
